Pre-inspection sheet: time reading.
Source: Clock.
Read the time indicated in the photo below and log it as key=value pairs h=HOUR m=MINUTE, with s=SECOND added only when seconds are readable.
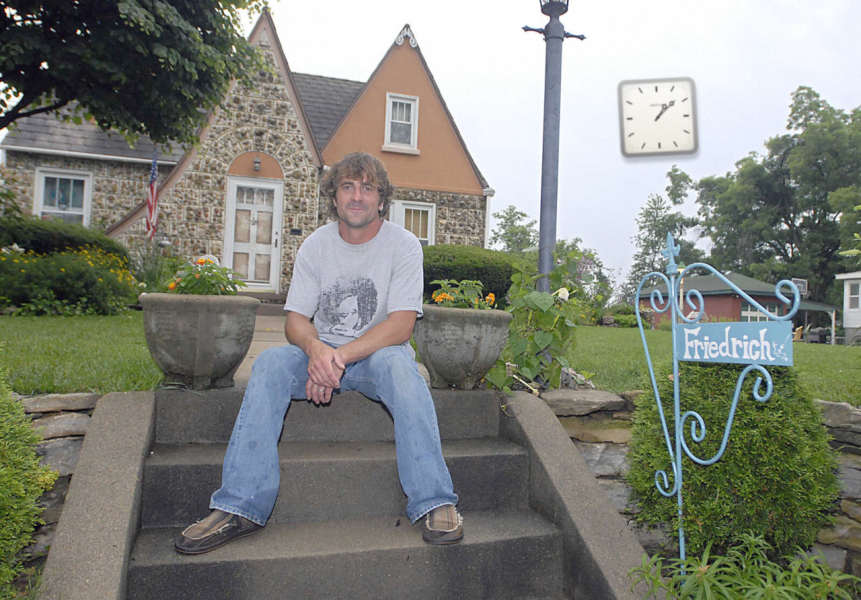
h=1 m=8
